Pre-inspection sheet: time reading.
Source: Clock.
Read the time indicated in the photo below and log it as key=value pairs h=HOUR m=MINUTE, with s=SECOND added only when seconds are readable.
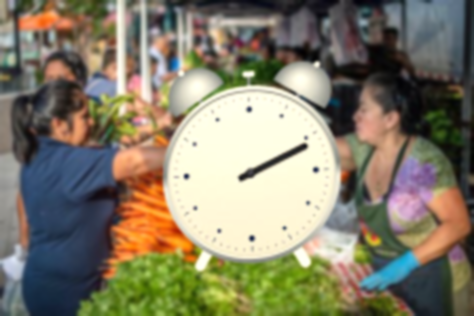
h=2 m=11
